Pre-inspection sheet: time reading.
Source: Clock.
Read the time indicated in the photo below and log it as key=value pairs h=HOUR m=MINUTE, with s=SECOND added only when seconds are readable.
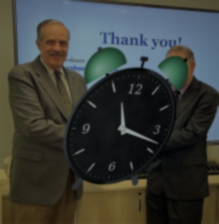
h=11 m=18
